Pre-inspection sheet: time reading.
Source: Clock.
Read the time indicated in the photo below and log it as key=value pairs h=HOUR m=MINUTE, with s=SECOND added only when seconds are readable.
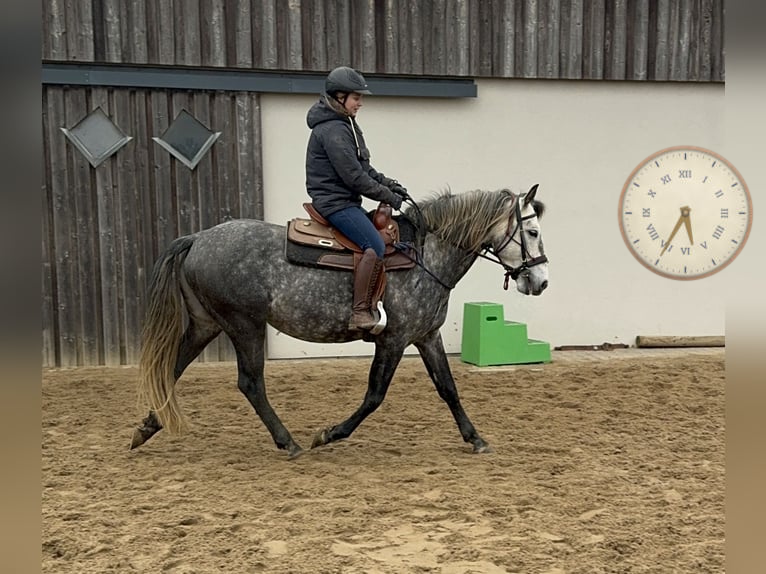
h=5 m=35
